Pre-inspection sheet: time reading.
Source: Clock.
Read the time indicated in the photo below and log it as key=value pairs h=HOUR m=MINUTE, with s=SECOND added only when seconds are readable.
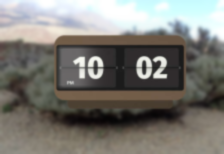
h=10 m=2
